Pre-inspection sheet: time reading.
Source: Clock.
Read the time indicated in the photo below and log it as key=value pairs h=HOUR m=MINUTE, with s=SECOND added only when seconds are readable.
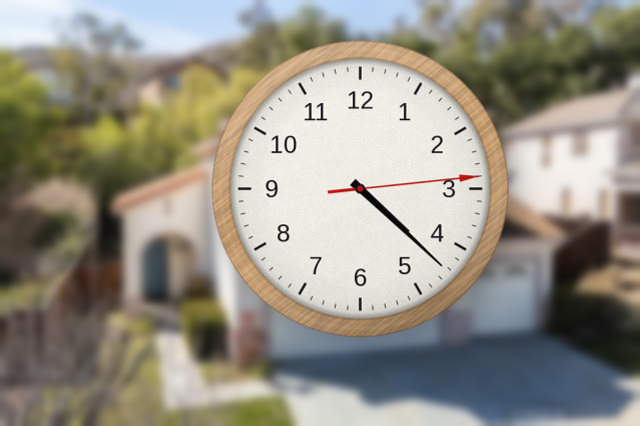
h=4 m=22 s=14
